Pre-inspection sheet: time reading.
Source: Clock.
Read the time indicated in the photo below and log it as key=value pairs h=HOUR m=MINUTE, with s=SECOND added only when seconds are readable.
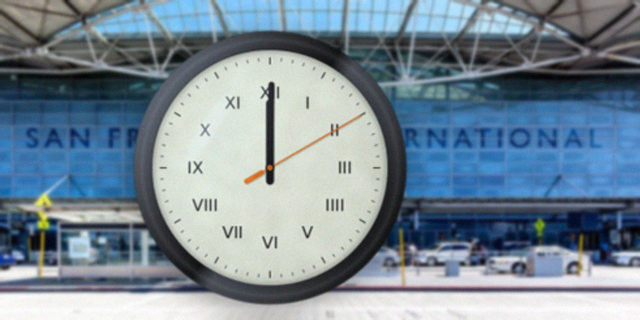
h=12 m=0 s=10
